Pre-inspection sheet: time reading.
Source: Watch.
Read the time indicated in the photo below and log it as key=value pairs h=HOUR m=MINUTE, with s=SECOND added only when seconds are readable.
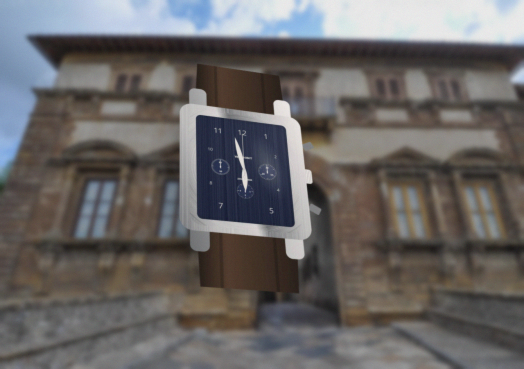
h=5 m=58
